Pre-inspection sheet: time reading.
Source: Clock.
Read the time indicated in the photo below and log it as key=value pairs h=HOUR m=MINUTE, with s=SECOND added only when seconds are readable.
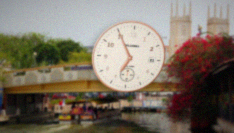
h=6 m=55
